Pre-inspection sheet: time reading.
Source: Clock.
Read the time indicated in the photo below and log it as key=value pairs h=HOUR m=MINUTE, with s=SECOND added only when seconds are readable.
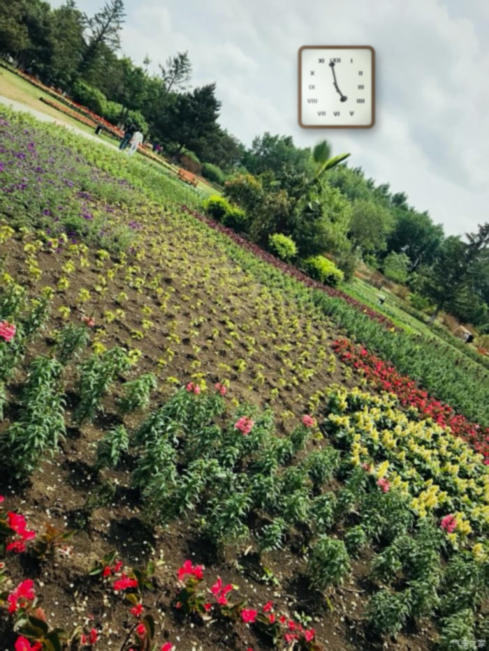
h=4 m=58
